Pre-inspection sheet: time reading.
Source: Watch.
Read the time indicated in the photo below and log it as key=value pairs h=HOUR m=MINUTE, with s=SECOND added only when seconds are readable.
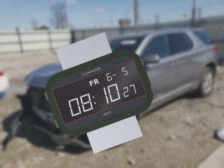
h=8 m=10 s=27
